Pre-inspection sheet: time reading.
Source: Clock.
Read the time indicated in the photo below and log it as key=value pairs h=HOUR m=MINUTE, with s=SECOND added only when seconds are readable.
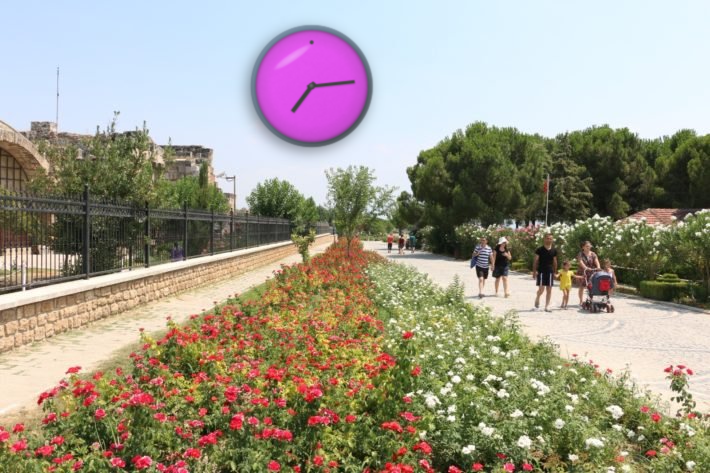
h=7 m=14
